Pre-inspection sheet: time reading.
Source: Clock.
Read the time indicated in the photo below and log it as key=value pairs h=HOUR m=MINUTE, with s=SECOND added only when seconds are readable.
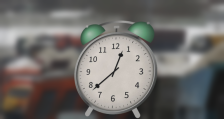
h=12 m=38
